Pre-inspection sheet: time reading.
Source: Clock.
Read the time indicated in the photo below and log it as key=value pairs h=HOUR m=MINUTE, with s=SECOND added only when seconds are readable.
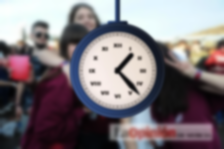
h=1 m=23
